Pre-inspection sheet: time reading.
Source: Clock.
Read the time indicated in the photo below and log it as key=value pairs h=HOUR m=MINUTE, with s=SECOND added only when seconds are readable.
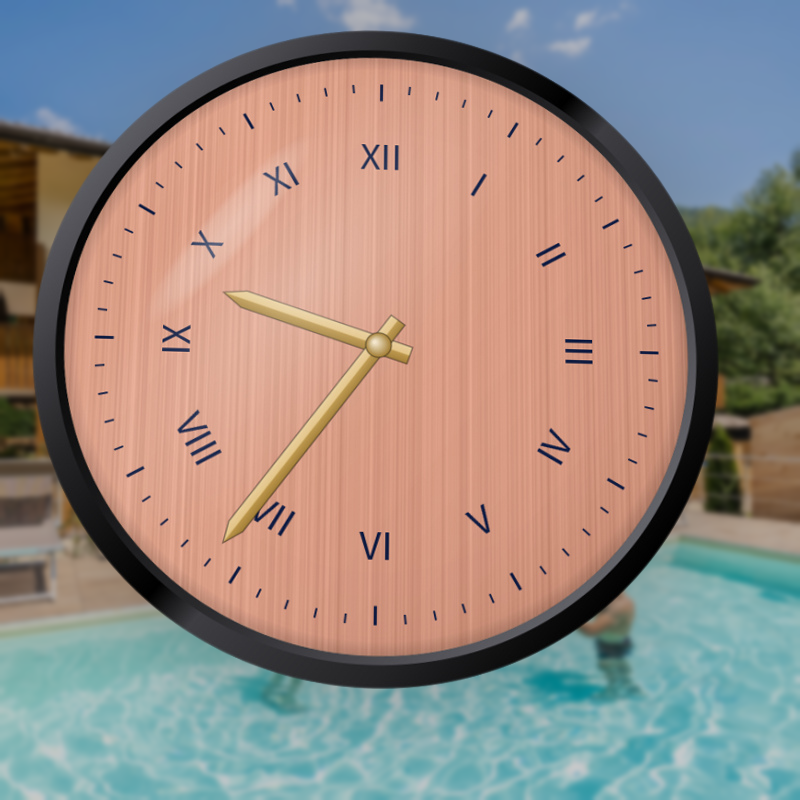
h=9 m=36
